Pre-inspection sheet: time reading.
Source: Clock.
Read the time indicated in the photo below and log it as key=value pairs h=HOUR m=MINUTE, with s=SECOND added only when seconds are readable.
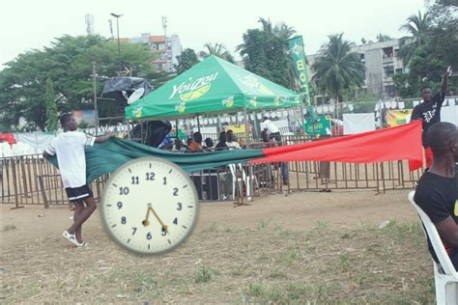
h=6 m=24
